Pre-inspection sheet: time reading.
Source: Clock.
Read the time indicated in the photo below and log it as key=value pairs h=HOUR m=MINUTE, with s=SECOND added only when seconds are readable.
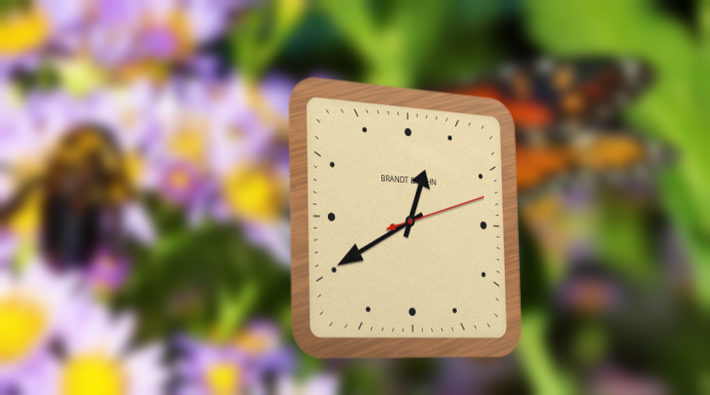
h=12 m=40 s=12
